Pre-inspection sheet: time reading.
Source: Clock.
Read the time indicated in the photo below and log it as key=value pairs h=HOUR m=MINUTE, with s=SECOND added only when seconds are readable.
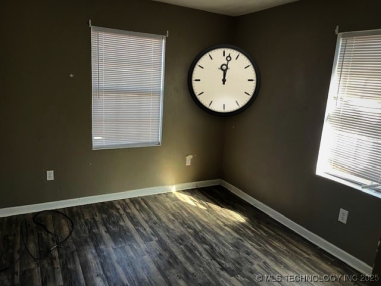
h=12 m=2
